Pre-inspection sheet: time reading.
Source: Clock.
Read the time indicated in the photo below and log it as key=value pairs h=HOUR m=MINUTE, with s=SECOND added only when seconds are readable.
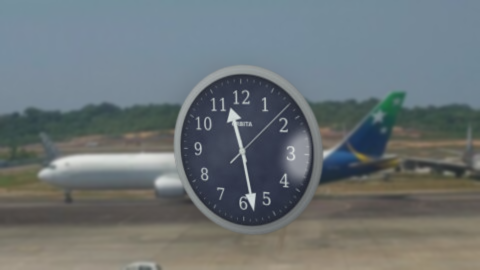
h=11 m=28 s=8
